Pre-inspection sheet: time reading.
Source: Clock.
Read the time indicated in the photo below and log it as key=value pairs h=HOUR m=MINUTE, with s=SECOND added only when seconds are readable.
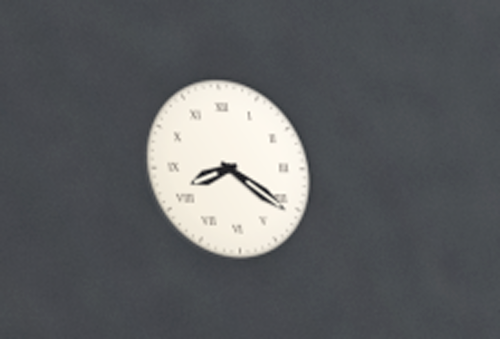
h=8 m=21
